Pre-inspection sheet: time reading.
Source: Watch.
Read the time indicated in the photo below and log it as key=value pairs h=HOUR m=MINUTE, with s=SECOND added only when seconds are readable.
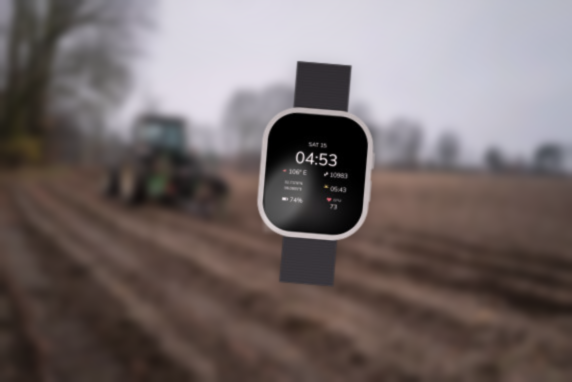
h=4 m=53
